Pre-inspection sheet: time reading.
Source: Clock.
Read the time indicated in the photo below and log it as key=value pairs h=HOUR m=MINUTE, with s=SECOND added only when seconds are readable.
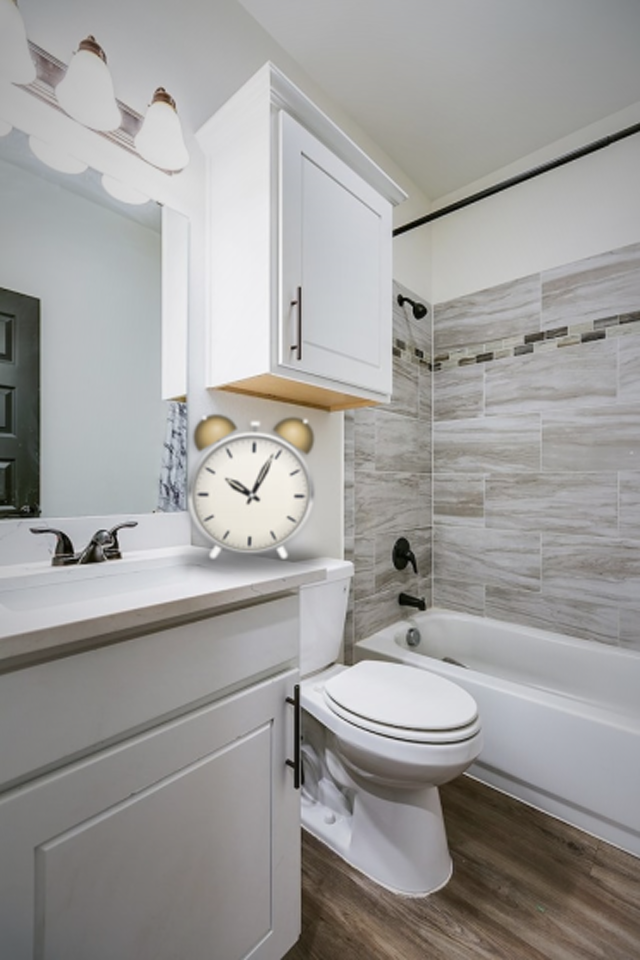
h=10 m=4
